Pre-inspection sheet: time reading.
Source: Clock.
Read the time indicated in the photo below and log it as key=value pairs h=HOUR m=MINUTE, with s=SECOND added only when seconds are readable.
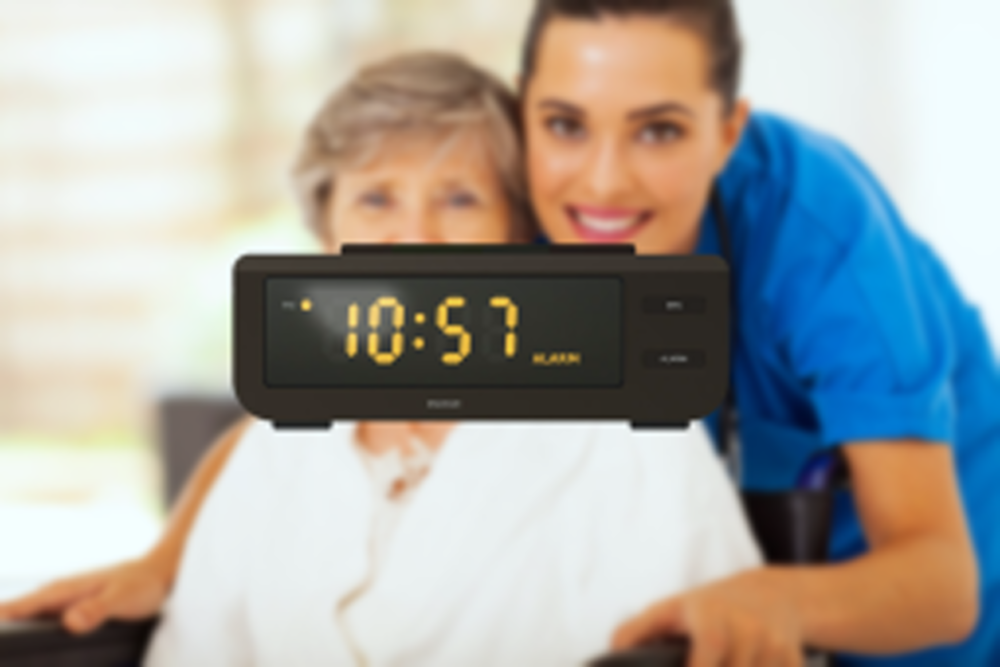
h=10 m=57
